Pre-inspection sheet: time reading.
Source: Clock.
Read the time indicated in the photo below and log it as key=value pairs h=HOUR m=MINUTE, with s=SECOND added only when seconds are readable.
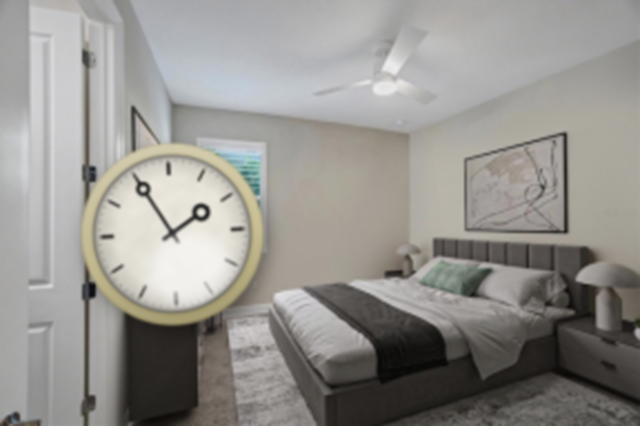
h=1 m=55
